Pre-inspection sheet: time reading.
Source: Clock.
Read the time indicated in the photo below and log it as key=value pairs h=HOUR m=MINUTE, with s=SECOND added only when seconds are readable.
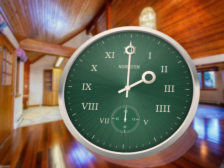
h=2 m=0
